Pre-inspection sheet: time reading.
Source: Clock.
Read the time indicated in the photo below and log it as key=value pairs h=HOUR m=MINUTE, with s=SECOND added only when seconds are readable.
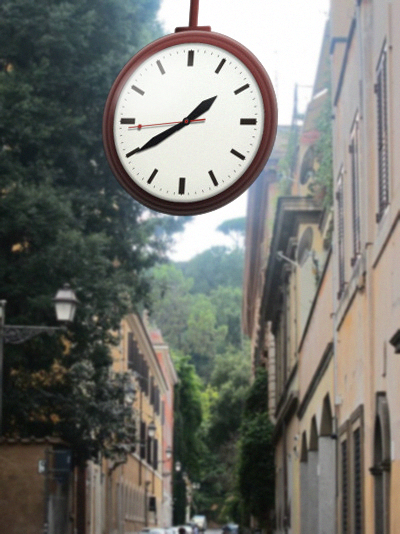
h=1 m=39 s=44
